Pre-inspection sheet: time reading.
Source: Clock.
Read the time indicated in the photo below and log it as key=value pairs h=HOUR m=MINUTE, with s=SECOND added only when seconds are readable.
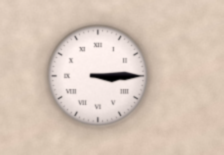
h=3 m=15
